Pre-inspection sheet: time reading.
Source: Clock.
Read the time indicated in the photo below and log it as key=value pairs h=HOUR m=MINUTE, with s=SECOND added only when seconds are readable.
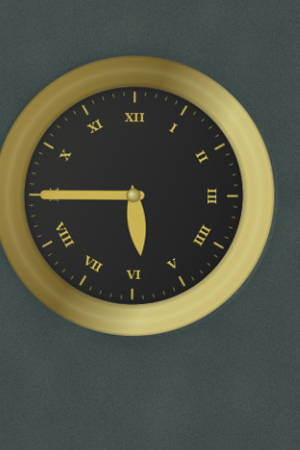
h=5 m=45
